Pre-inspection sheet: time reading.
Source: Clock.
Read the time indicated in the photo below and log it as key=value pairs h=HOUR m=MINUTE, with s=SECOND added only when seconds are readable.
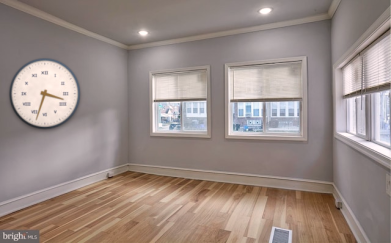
h=3 m=33
